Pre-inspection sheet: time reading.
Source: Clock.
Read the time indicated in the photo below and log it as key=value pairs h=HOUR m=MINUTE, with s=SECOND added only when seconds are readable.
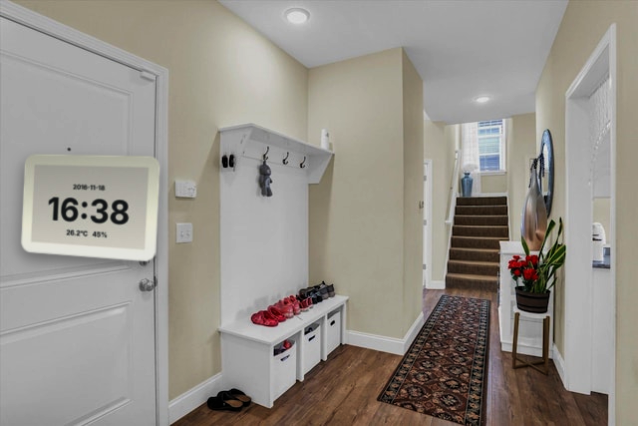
h=16 m=38
